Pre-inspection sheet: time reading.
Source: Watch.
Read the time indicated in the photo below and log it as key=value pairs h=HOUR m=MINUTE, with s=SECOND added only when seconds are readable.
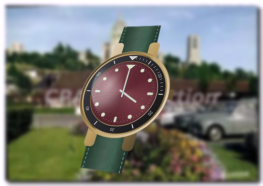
h=4 m=0
